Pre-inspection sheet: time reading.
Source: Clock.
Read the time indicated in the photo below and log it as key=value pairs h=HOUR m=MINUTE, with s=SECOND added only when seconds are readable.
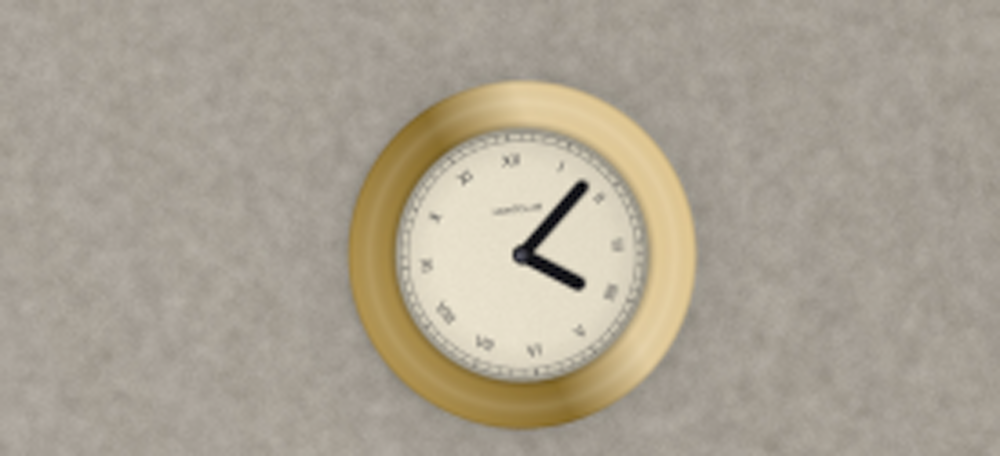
h=4 m=8
